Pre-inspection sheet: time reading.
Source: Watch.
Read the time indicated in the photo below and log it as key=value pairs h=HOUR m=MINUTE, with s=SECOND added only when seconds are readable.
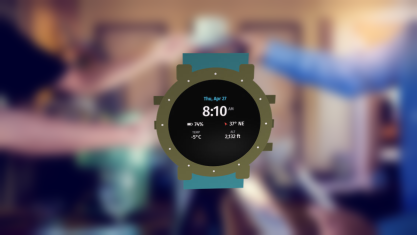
h=8 m=10
